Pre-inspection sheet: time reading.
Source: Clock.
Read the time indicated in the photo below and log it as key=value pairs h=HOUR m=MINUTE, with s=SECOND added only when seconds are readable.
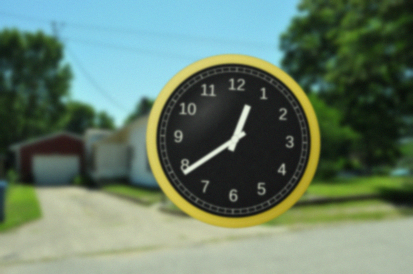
h=12 m=39
